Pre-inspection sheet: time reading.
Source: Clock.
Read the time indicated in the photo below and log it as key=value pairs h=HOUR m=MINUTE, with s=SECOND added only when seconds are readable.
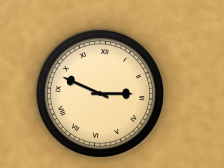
h=2 m=48
